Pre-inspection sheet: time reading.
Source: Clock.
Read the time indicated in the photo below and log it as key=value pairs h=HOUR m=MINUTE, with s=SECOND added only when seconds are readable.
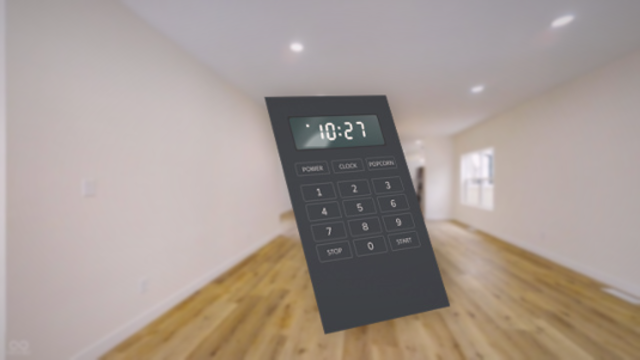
h=10 m=27
